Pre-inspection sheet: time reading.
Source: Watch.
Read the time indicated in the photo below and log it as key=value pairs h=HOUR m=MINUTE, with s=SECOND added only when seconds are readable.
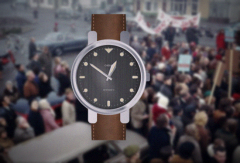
h=12 m=51
